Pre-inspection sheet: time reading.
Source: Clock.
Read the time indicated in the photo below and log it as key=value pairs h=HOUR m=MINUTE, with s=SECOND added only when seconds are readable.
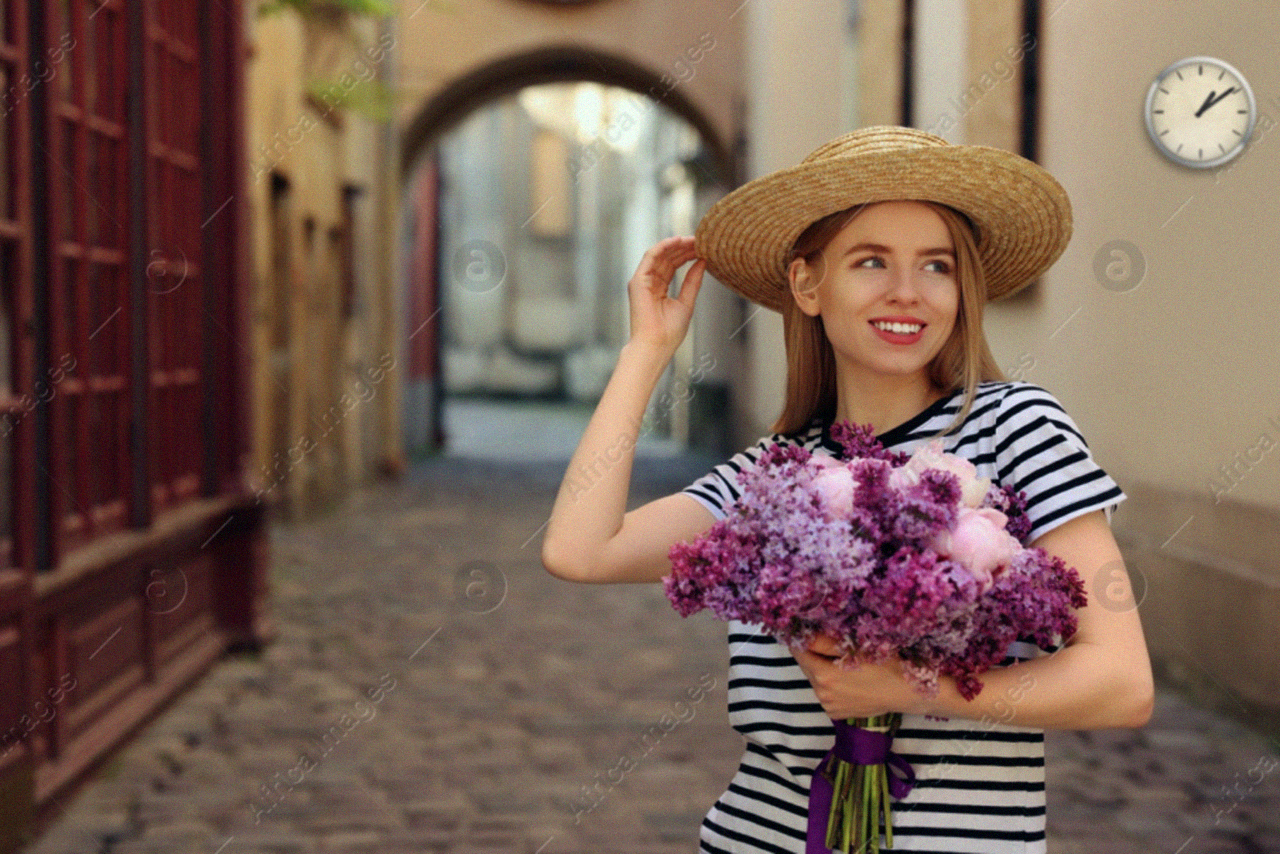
h=1 m=9
